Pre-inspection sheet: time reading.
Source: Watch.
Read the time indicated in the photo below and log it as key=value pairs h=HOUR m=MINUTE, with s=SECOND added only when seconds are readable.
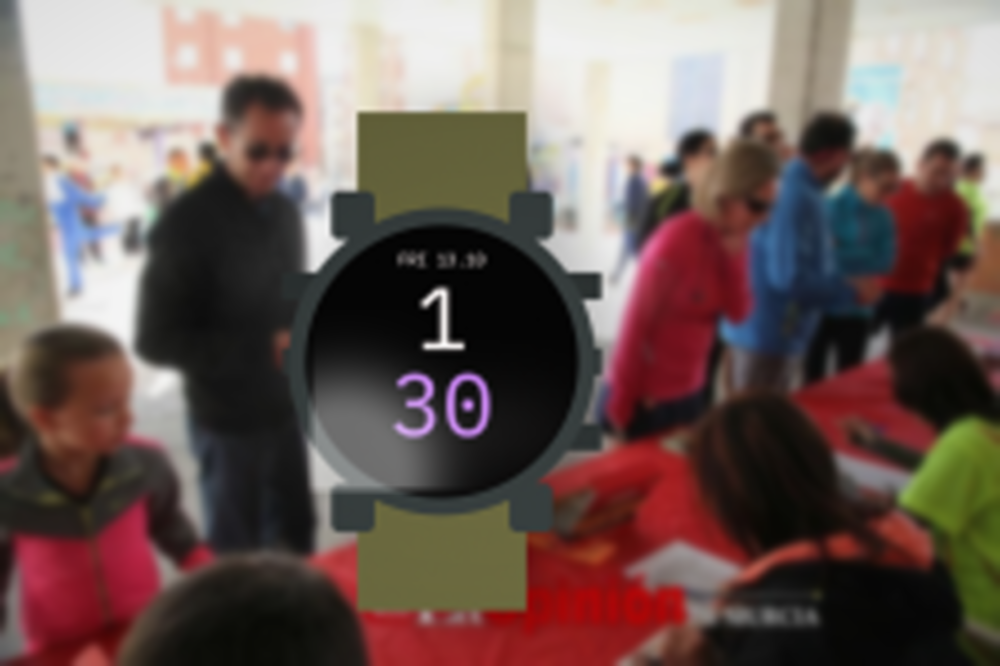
h=1 m=30
